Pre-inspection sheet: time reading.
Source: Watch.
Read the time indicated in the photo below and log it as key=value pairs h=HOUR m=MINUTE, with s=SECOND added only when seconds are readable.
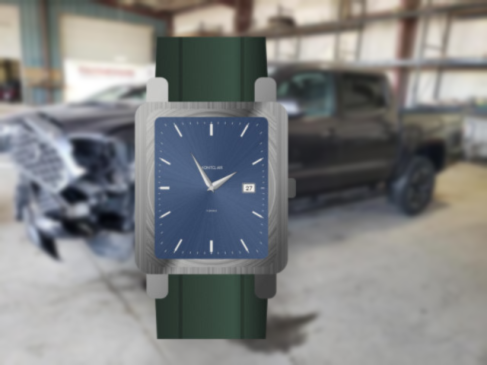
h=1 m=55
